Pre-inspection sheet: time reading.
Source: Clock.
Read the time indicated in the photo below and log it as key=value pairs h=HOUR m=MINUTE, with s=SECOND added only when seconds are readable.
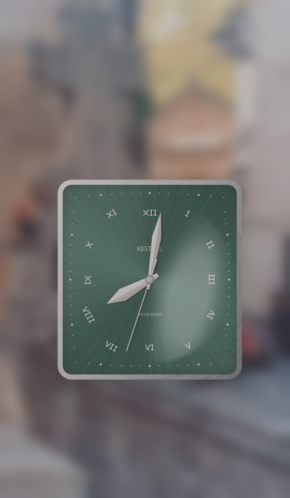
h=8 m=1 s=33
